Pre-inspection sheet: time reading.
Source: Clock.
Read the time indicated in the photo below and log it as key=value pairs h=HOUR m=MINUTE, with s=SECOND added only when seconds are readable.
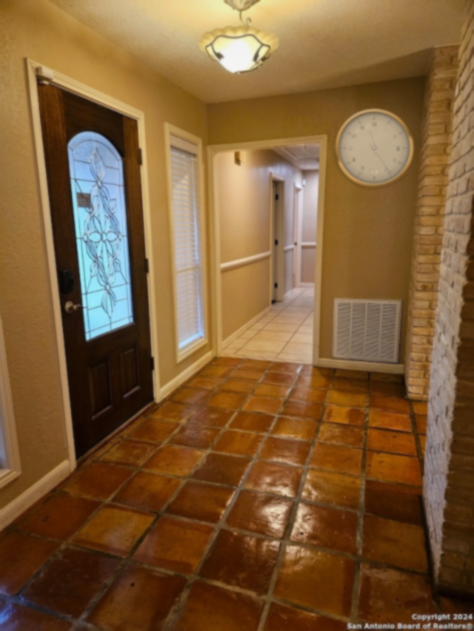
h=11 m=24
